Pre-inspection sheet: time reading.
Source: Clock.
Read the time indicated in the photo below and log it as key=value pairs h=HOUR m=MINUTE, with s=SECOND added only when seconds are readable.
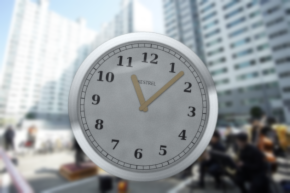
h=11 m=7
